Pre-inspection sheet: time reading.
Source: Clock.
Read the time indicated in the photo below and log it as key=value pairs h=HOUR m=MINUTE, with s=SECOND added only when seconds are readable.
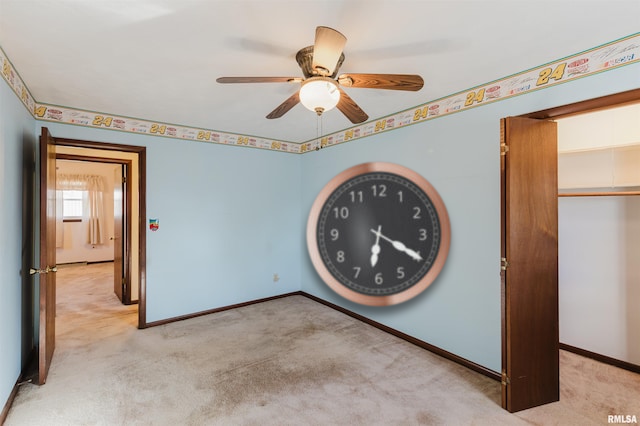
h=6 m=20
